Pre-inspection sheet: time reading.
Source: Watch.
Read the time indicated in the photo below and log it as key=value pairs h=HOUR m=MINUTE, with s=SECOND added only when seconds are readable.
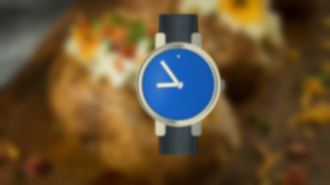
h=8 m=54
